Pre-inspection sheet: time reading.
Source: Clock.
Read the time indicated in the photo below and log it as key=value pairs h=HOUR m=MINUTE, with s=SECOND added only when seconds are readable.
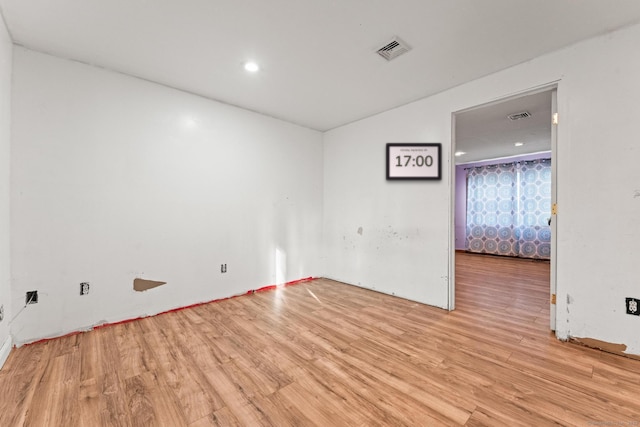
h=17 m=0
